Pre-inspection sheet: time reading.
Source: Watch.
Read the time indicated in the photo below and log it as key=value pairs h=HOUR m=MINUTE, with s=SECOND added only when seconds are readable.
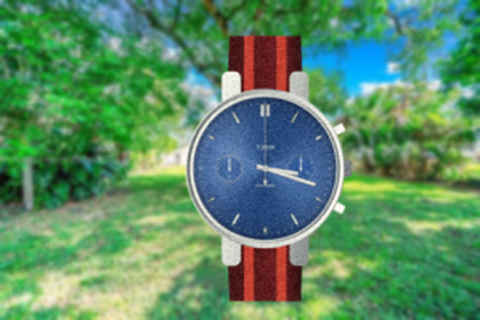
h=3 m=18
